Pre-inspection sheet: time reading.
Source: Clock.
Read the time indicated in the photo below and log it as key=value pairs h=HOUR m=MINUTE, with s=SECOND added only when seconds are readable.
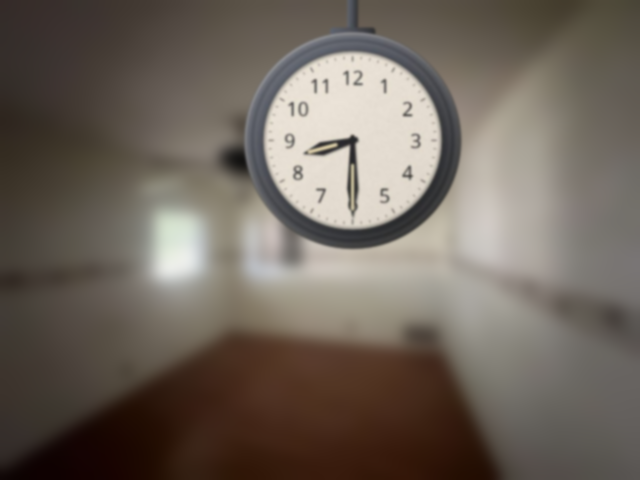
h=8 m=30
